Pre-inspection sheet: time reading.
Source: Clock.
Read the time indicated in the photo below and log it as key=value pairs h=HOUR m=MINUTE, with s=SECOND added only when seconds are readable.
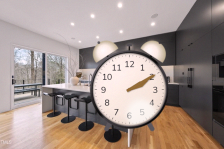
h=2 m=10
